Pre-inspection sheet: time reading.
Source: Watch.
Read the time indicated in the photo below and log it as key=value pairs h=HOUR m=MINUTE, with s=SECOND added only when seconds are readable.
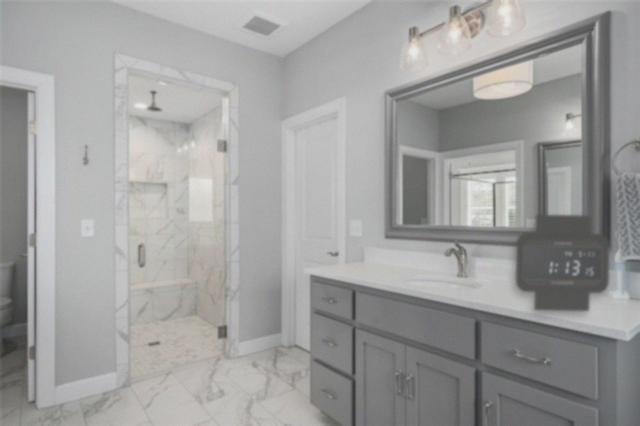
h=1 m=13
